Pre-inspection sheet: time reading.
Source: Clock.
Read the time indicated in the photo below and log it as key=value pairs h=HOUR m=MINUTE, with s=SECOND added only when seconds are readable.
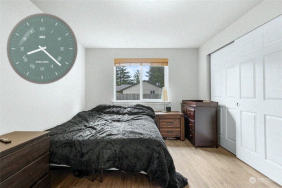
h=8 m=22
